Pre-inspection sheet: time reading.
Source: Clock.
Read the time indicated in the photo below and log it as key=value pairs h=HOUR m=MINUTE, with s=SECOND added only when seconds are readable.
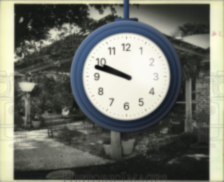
h=9 m=48
